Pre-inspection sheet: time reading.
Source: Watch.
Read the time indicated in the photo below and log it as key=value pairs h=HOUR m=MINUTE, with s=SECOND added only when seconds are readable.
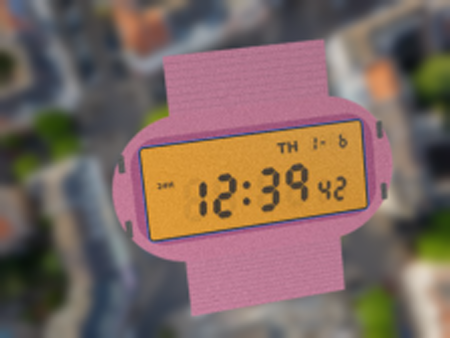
h=12 m=39 s=42
